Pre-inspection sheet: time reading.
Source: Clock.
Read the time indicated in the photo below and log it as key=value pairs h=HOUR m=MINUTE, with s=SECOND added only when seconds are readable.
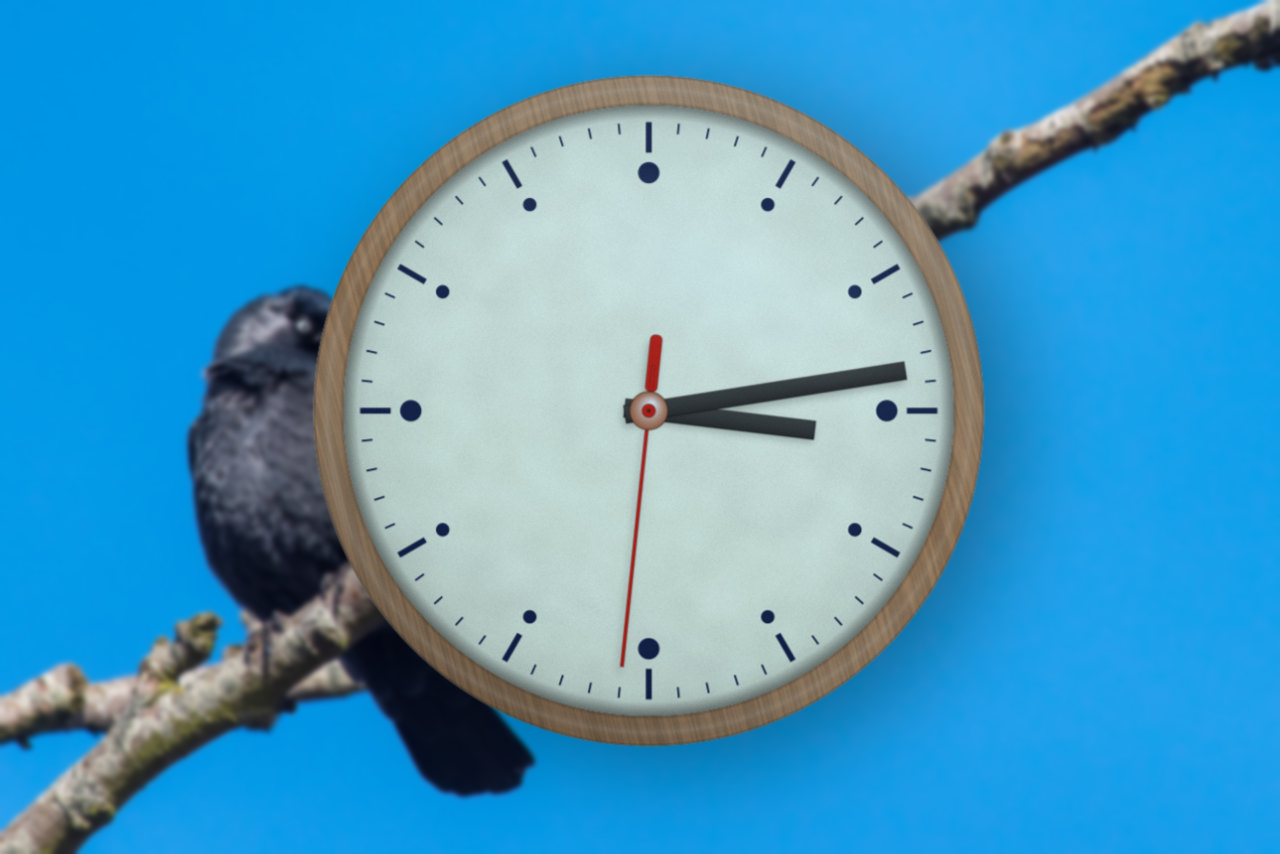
h=3 m=13 s=31
